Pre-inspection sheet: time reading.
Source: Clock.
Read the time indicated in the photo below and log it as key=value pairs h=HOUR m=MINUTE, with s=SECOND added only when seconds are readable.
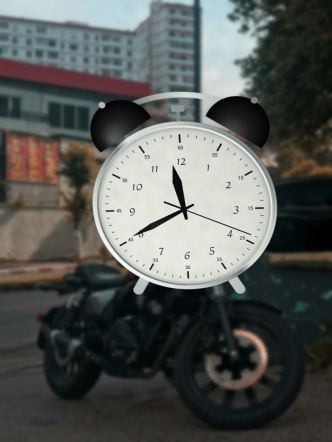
h=11 m=40 s=19
